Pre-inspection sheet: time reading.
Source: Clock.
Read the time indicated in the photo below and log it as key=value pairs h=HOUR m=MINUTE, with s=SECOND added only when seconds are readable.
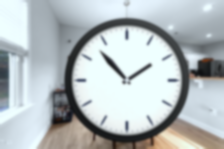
h=1 m=53
